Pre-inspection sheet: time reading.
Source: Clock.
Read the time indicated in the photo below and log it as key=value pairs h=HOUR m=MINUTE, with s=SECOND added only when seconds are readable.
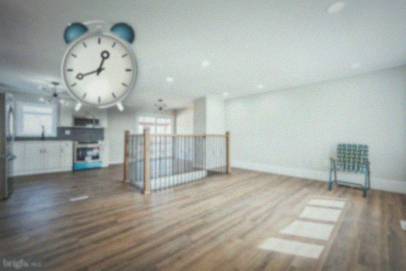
h=12 m=42
